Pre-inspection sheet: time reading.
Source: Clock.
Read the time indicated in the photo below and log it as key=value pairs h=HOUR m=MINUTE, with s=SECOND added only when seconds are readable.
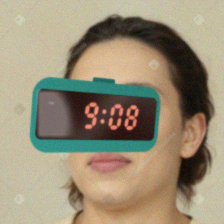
h=9 m=8
